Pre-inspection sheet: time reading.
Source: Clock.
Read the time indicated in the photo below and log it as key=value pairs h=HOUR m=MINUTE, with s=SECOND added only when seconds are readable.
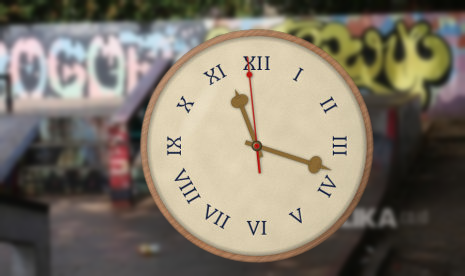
h=11 m=17 s=59
